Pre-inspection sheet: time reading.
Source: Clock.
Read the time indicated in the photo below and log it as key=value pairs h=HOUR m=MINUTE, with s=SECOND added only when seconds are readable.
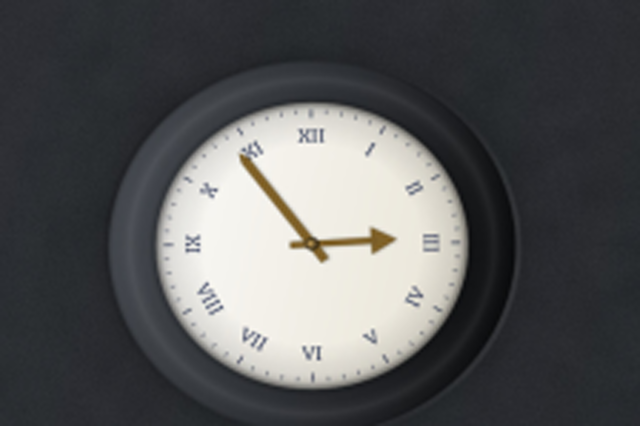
h=2 m=54
